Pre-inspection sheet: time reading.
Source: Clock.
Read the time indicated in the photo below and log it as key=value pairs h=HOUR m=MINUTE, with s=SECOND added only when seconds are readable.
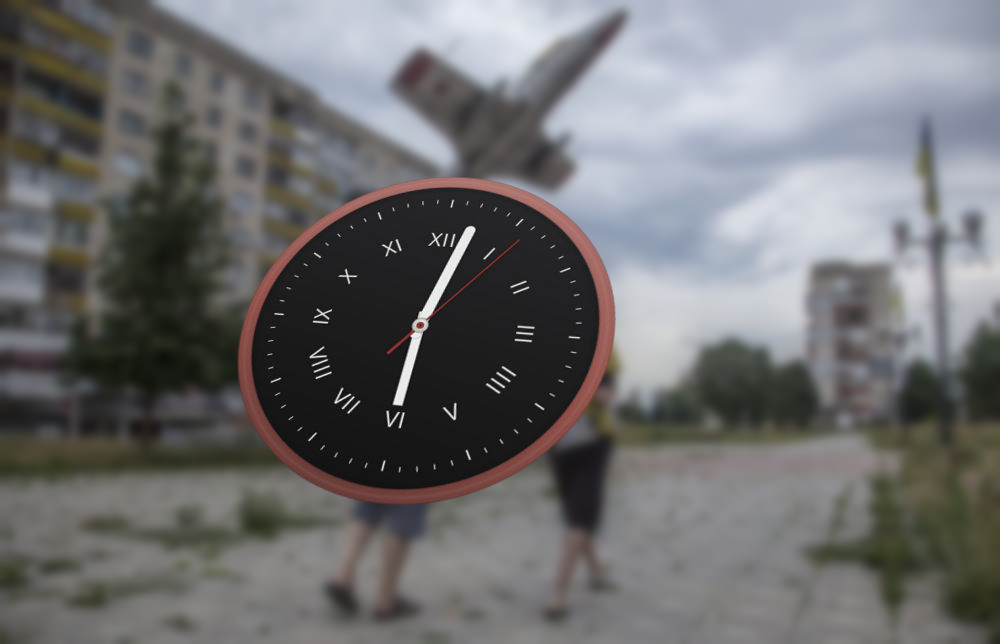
h=6 m=2 s=6
